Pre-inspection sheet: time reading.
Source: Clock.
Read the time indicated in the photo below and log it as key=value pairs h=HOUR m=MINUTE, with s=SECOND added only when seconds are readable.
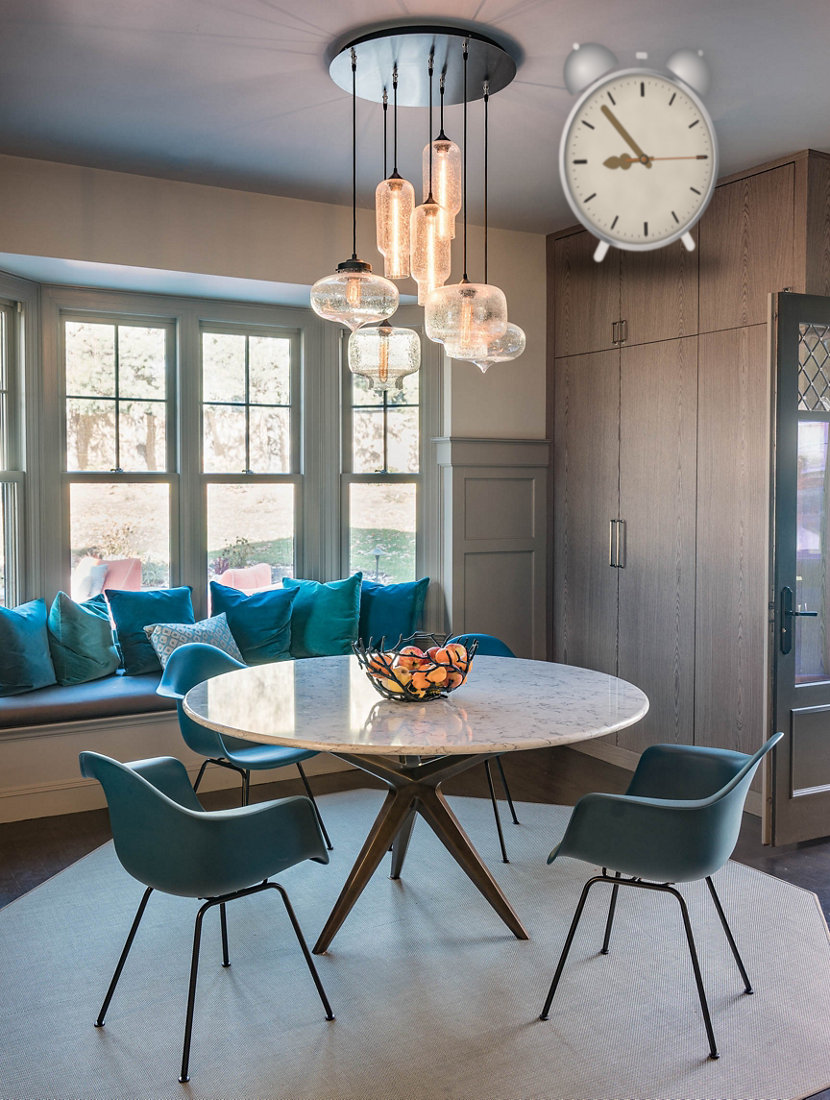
h=8 m=53 s=15
